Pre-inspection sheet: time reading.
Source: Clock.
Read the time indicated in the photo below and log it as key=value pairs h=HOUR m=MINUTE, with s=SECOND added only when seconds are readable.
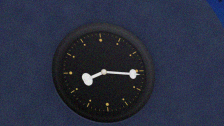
h=8 m=16
